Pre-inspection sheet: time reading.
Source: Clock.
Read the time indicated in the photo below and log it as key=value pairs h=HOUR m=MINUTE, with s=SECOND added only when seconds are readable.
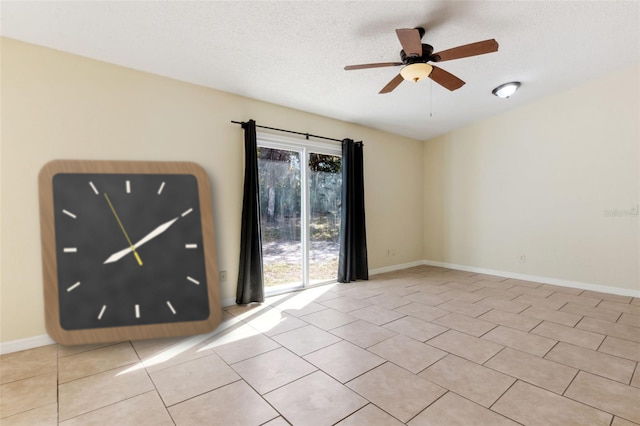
h=8 m=9 s=56
